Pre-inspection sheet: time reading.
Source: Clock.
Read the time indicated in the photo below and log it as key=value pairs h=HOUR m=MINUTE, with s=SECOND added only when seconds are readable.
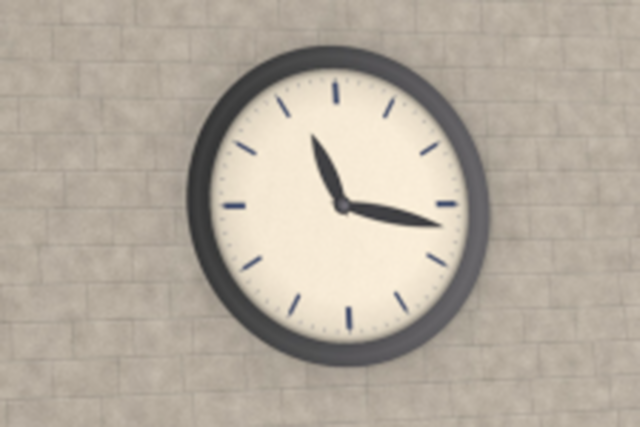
h=11 m=17
